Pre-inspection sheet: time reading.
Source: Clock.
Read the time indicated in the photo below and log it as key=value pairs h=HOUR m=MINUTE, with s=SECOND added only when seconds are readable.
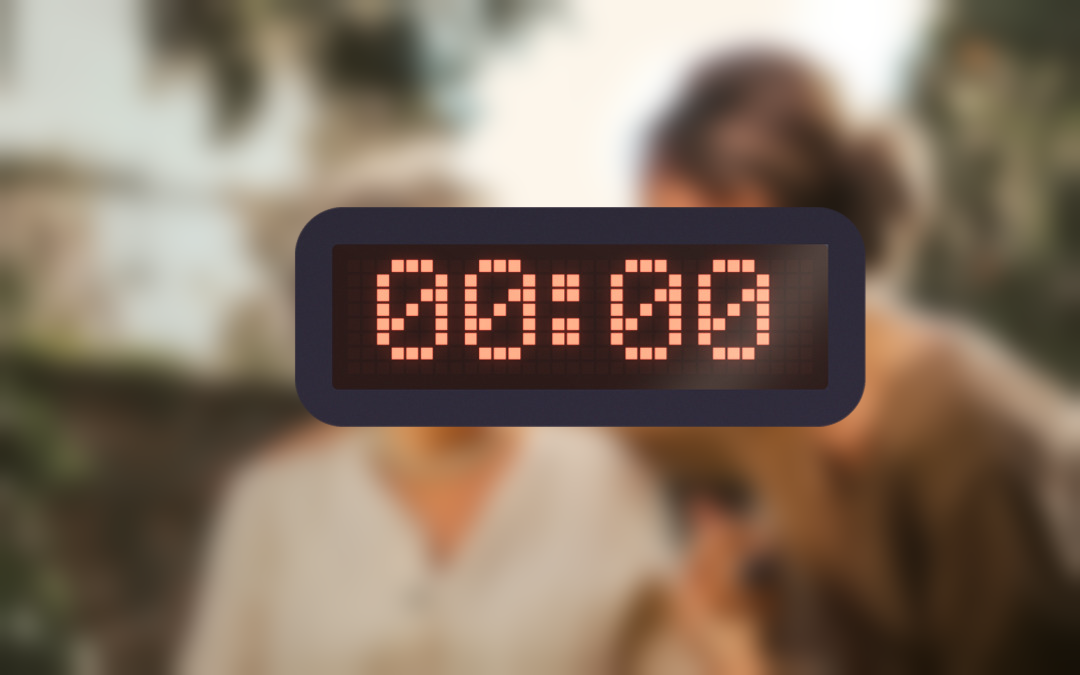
h=0 m=0
